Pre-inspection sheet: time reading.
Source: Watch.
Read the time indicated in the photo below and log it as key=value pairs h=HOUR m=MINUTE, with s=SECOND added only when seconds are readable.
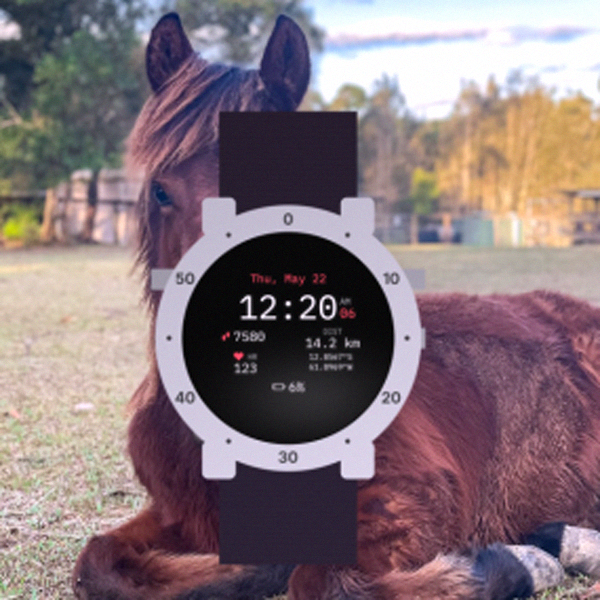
h=12 m=20
